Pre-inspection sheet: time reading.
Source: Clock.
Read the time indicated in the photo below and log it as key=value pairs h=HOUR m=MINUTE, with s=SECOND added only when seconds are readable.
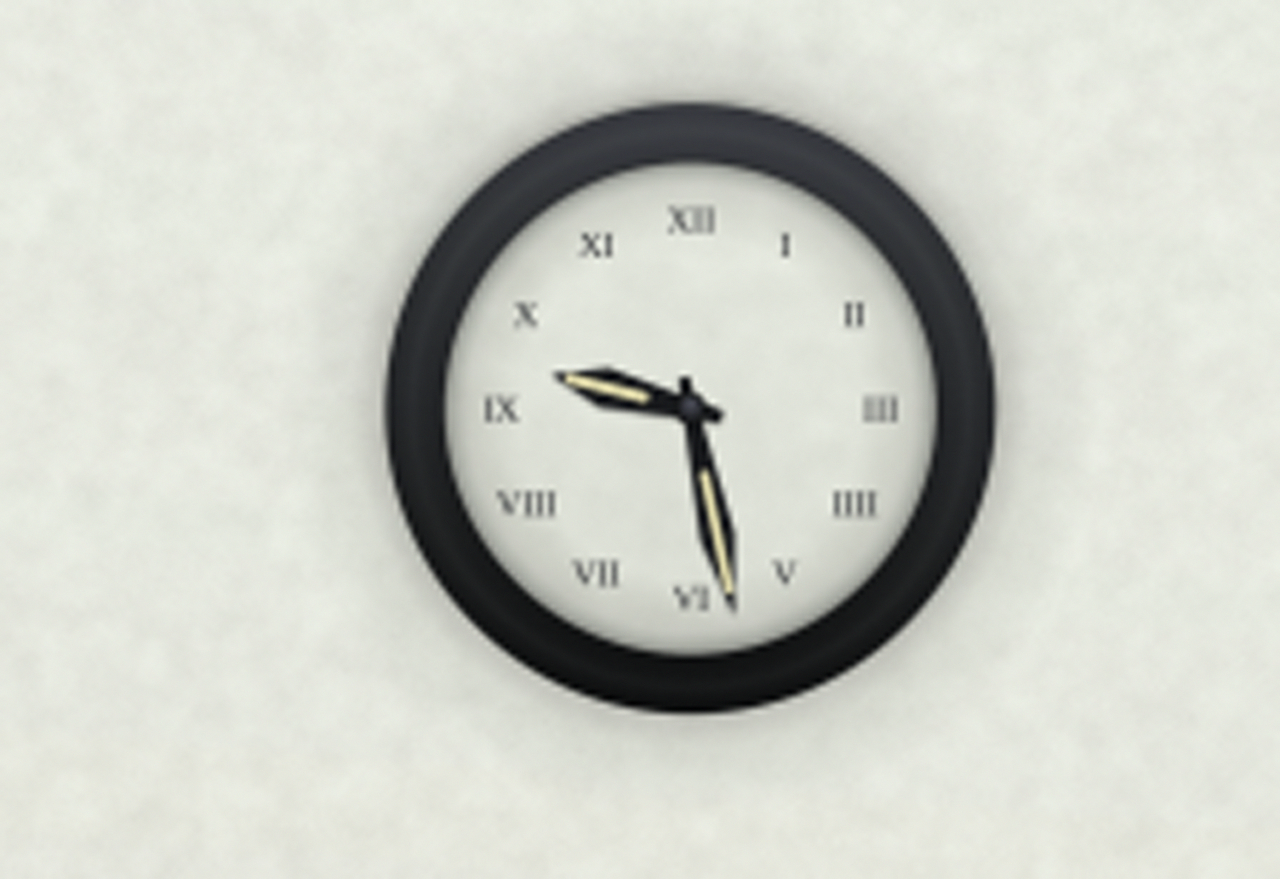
h=9 m=28
